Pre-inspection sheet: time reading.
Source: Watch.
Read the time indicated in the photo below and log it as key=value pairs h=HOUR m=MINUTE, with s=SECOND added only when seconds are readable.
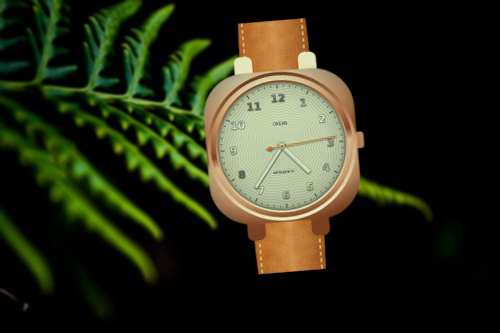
h=4 m=36 s=14
